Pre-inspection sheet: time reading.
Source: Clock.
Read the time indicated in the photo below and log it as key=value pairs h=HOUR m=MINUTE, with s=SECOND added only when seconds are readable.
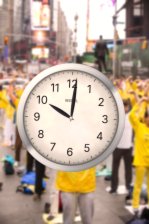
h=10 m=1
